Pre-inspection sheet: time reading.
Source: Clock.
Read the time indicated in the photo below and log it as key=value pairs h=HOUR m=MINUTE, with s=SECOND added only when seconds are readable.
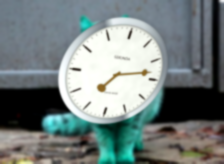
h=7 m=13
